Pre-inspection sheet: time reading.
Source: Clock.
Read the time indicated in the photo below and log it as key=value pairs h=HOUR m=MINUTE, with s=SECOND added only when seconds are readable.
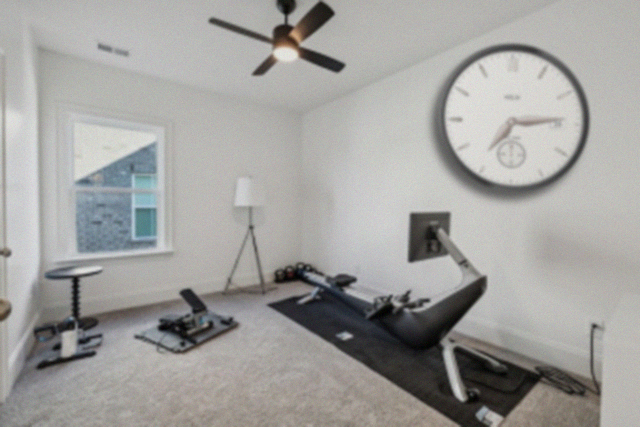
h=7 m=14
